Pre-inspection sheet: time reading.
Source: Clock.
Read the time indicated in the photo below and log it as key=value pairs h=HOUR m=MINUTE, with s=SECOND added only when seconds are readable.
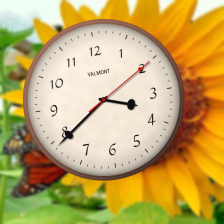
h=3 m=39 s=10
